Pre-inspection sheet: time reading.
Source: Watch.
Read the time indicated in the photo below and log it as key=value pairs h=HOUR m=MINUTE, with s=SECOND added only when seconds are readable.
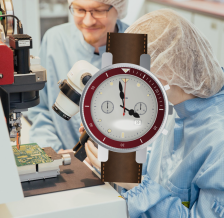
h=3 m=58
